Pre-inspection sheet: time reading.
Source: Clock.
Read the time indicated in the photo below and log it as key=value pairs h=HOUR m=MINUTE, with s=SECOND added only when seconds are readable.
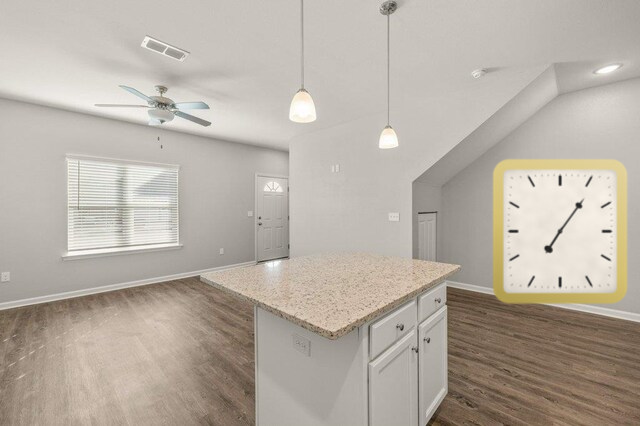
h=7 m=6
